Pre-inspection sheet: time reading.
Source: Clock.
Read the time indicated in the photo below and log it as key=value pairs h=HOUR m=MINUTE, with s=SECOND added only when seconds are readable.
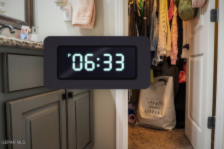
h=6 m=33
